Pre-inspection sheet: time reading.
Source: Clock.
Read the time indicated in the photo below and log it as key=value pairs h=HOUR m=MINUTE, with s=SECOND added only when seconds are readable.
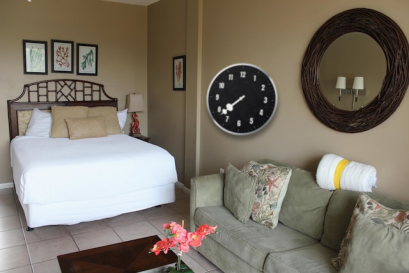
h=7 m=38
